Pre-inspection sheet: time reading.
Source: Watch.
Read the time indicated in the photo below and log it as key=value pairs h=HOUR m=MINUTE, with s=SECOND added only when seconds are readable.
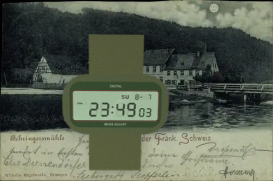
h=23 m=49 s=3
